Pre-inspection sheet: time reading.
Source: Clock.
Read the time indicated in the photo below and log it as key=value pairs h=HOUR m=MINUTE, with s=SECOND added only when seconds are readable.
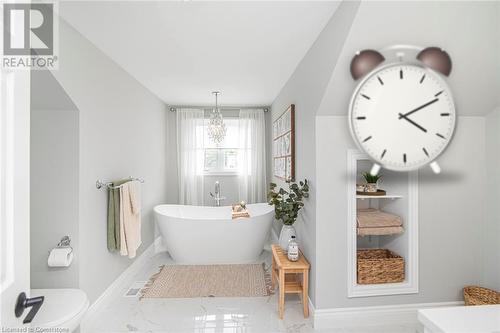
h=4 m=11
